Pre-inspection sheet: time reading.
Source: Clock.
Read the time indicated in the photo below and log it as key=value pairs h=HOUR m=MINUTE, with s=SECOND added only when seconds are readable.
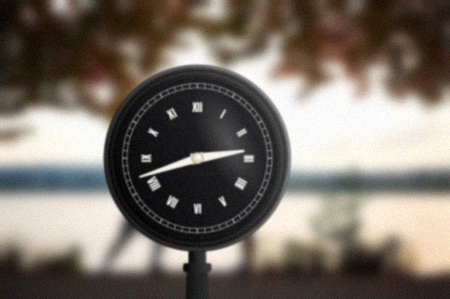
h=2 m=42
